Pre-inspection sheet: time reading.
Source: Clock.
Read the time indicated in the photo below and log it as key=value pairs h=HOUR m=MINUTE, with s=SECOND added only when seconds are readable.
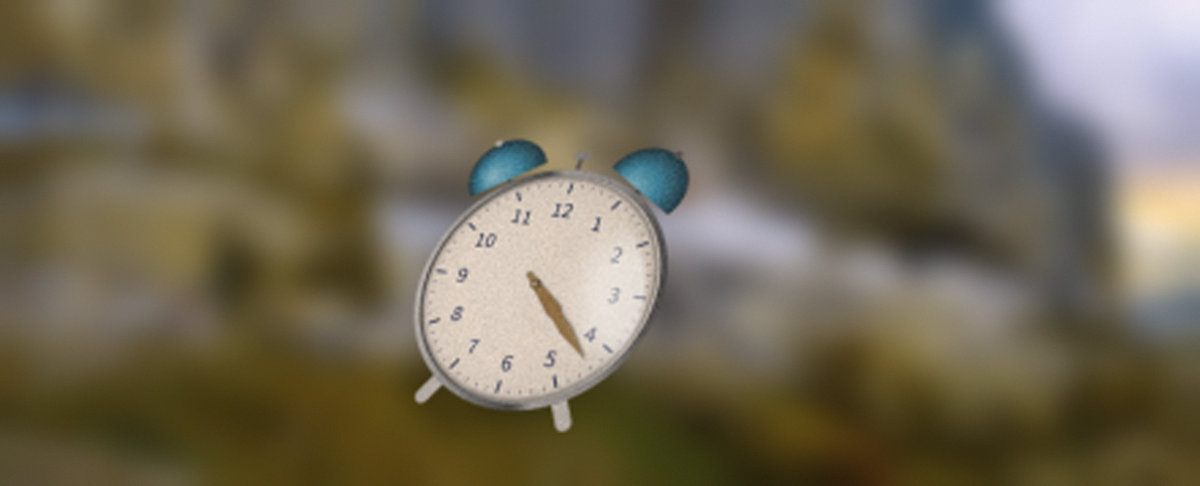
h=4 m=22
